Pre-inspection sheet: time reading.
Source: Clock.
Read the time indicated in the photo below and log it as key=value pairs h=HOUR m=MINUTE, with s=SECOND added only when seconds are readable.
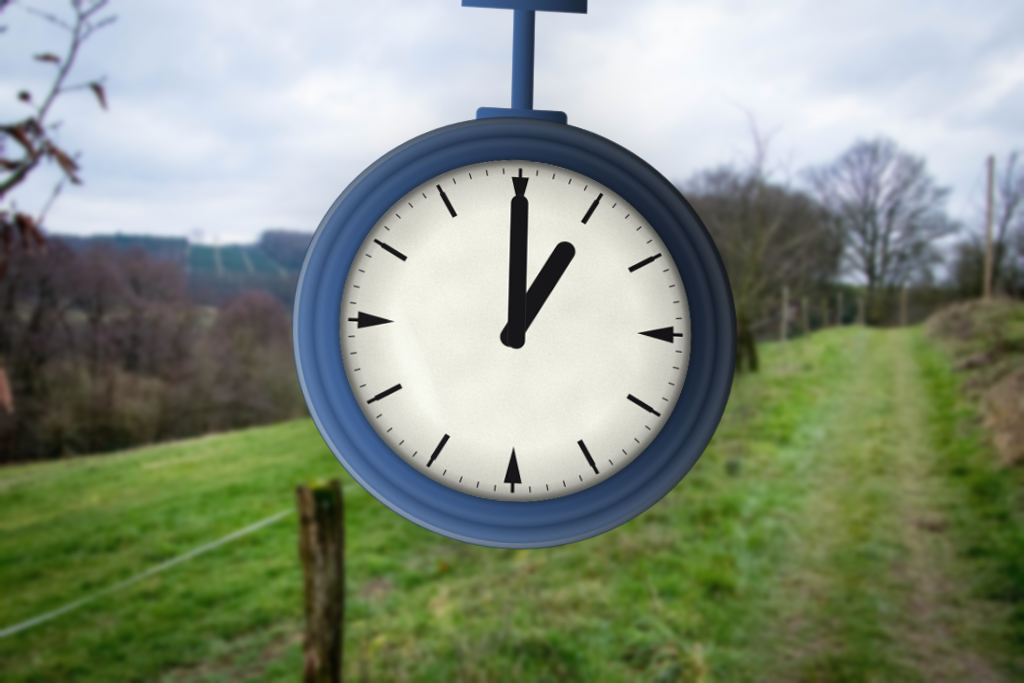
h=1 m=0
